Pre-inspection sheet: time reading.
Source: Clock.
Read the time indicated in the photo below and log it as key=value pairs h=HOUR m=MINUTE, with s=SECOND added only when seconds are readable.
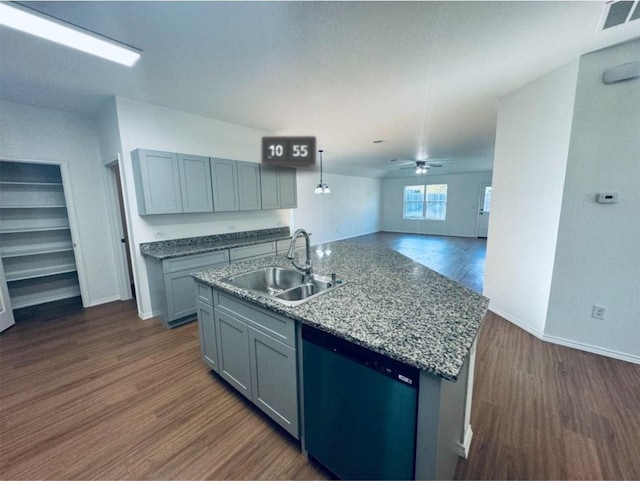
h=10 m=55
